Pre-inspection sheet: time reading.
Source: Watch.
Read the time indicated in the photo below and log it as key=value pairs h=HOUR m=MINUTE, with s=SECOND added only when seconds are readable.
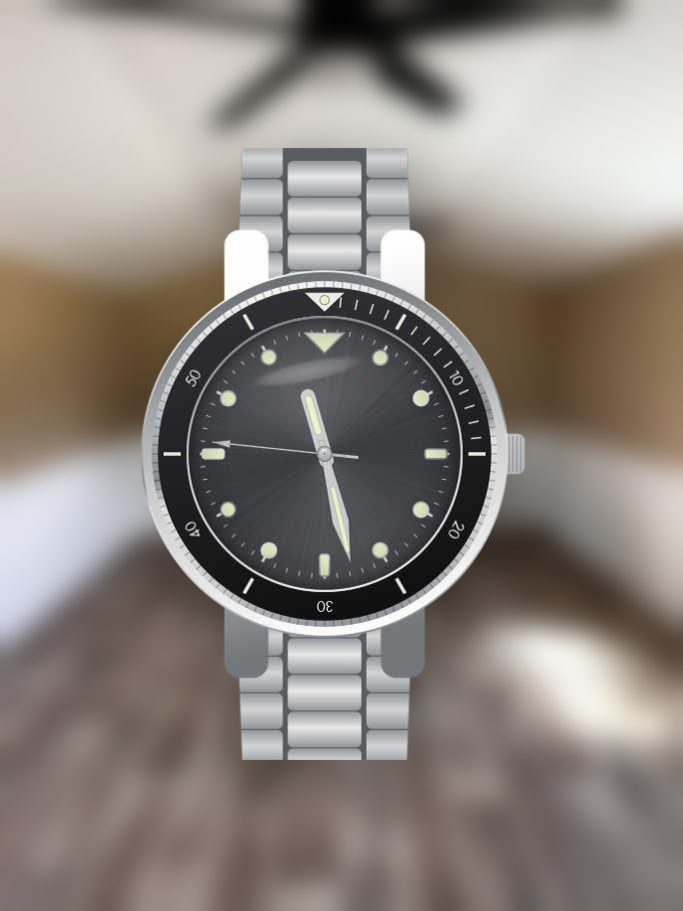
h=11 m=27 s=46
